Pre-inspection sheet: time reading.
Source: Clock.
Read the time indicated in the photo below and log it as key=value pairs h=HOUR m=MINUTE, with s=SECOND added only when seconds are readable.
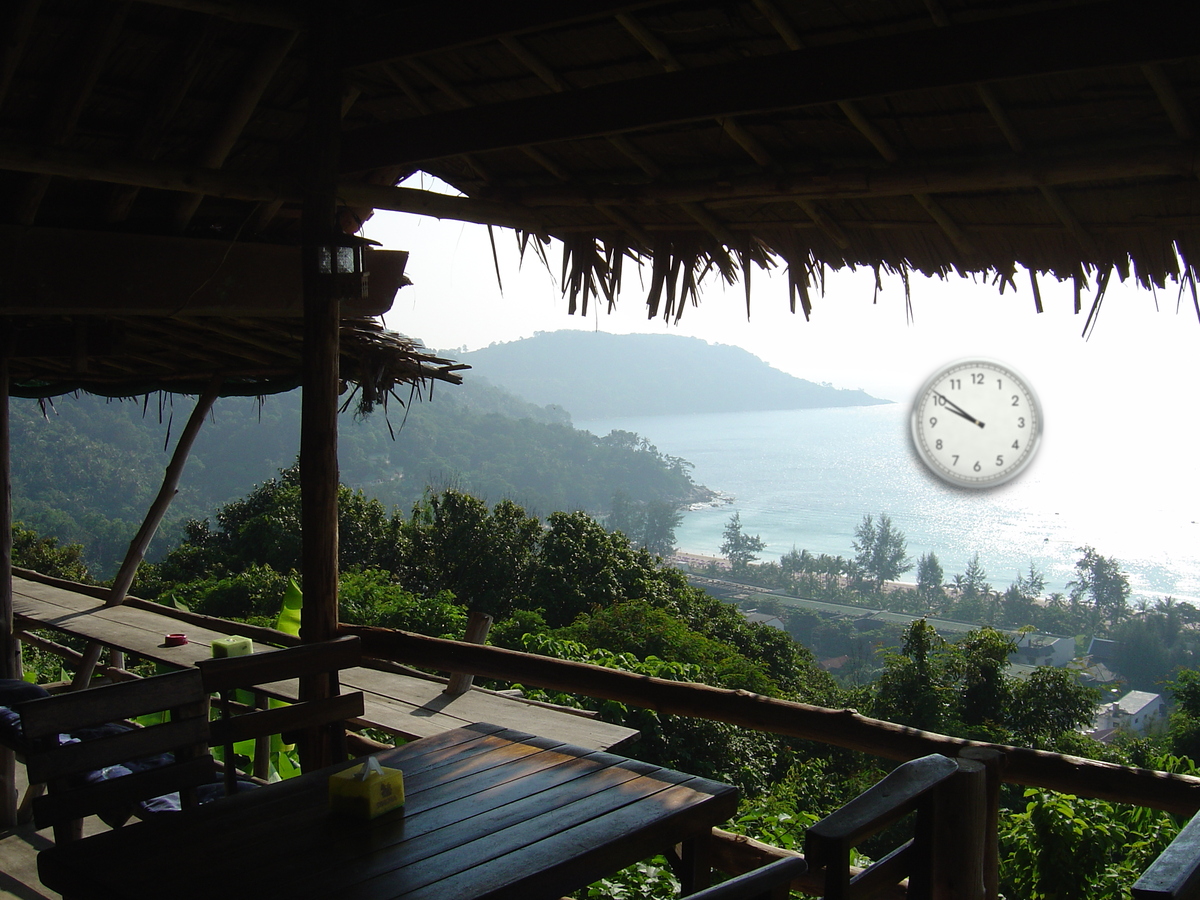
h=9 m=51
